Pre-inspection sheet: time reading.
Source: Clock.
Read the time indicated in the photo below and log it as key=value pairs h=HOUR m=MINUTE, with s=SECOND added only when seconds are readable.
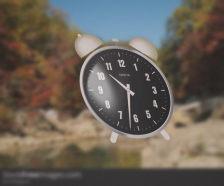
h=10 m=32
